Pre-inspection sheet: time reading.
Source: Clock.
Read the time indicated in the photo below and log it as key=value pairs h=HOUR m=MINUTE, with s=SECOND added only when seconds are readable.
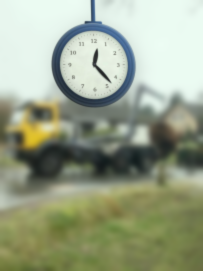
h=12 m=23
